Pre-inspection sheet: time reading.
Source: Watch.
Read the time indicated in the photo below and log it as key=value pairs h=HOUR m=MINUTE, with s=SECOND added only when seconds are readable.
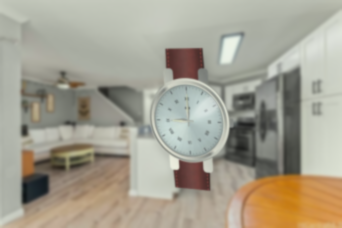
h=9 m=0
